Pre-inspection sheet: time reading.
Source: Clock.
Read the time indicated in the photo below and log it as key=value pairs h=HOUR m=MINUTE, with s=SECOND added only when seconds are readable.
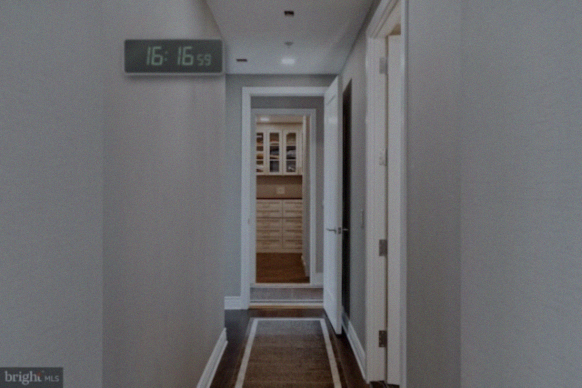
h=16 m=16
